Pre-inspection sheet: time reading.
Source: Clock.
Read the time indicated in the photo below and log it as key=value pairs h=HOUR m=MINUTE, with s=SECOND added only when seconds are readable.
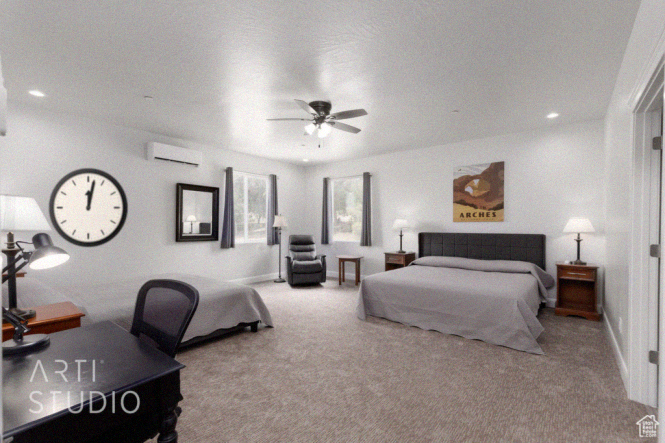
h=12 m=2
